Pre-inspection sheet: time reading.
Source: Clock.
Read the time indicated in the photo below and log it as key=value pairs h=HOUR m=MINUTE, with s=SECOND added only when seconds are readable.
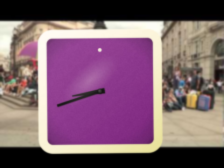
h=8 m=42
